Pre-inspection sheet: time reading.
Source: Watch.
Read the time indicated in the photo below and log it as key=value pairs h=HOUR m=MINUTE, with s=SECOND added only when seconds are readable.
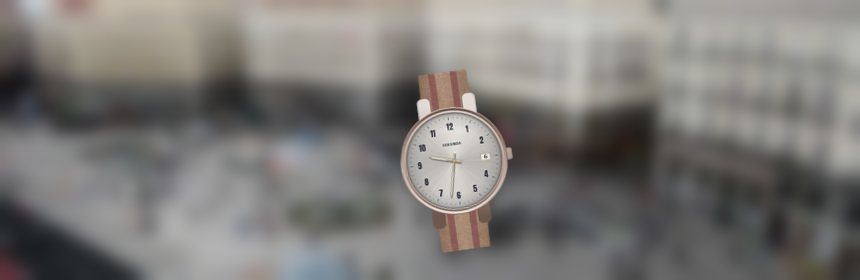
h=9 m=32
